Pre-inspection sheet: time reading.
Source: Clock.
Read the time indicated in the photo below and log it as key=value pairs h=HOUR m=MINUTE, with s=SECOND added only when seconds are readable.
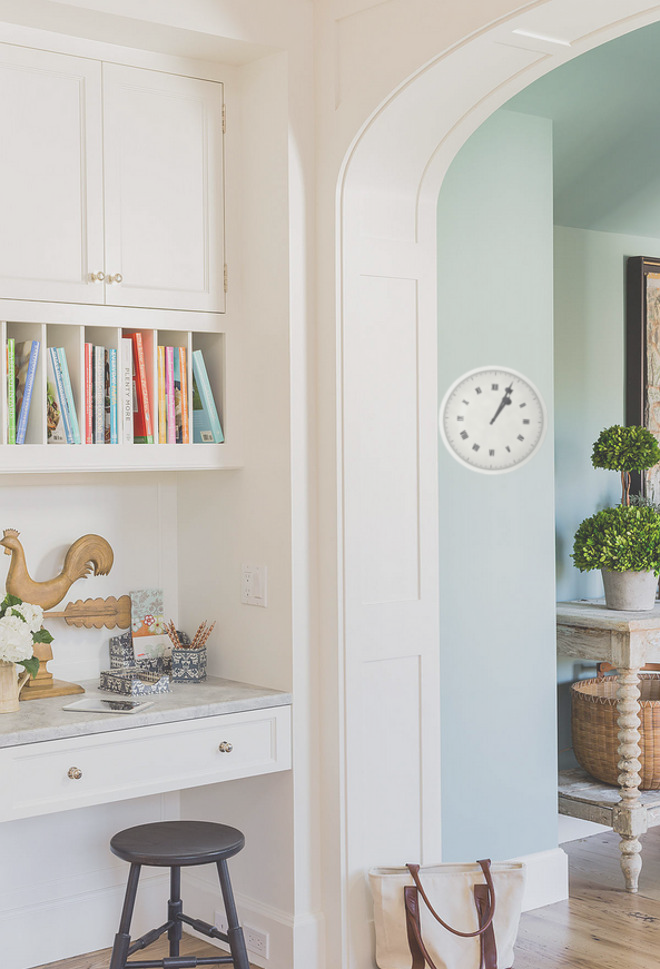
h=1 m=4
